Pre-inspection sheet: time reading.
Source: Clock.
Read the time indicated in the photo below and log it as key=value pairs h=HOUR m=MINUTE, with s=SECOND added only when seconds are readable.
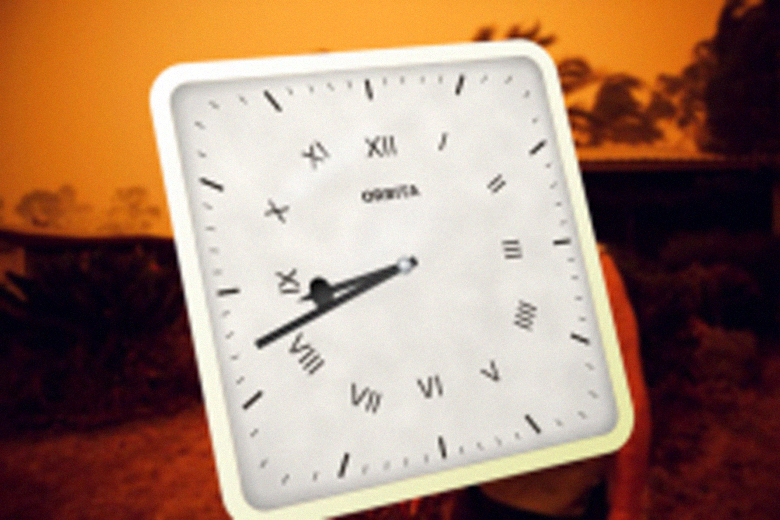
h=8 m=42
